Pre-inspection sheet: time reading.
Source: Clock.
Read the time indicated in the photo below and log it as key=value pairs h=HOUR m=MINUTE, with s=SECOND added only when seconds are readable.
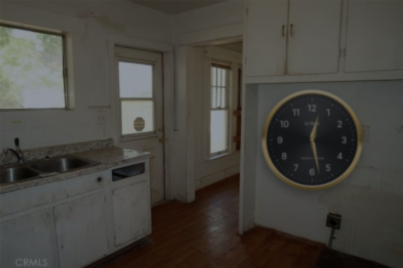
h=12 m=28
